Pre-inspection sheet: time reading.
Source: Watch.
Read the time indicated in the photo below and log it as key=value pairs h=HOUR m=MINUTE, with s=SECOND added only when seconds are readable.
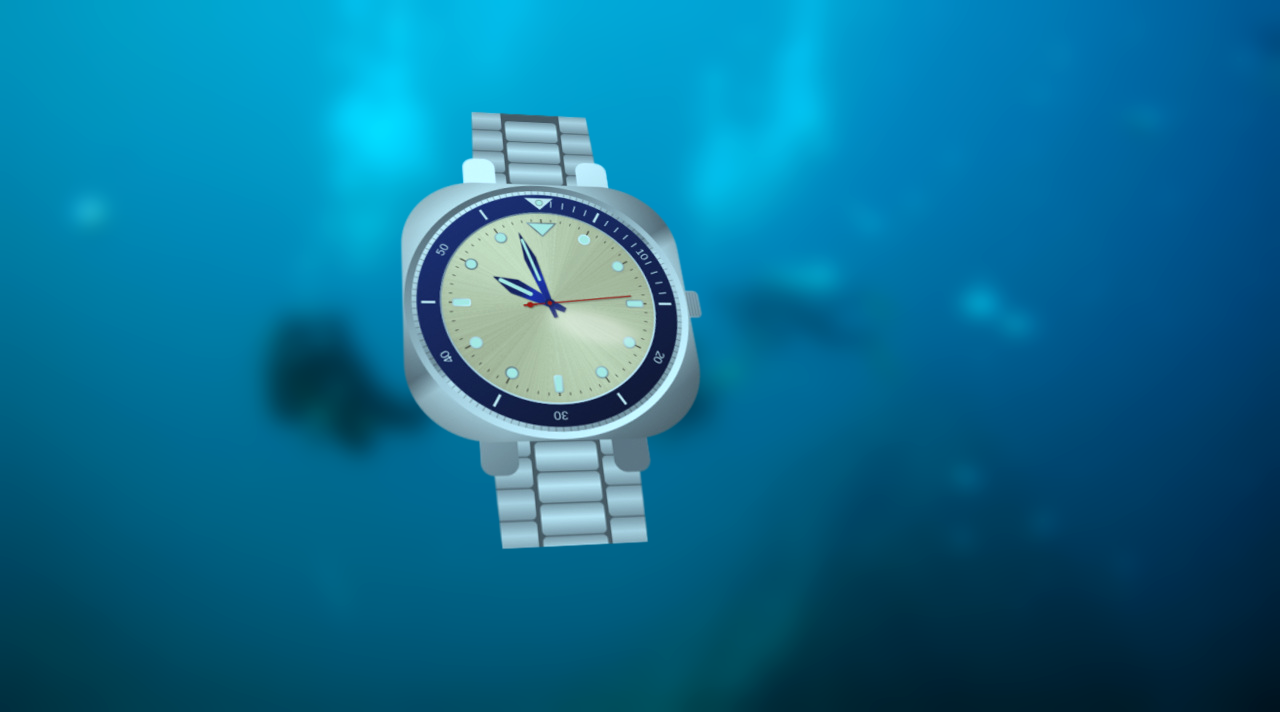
h=9 m=57 s=14
